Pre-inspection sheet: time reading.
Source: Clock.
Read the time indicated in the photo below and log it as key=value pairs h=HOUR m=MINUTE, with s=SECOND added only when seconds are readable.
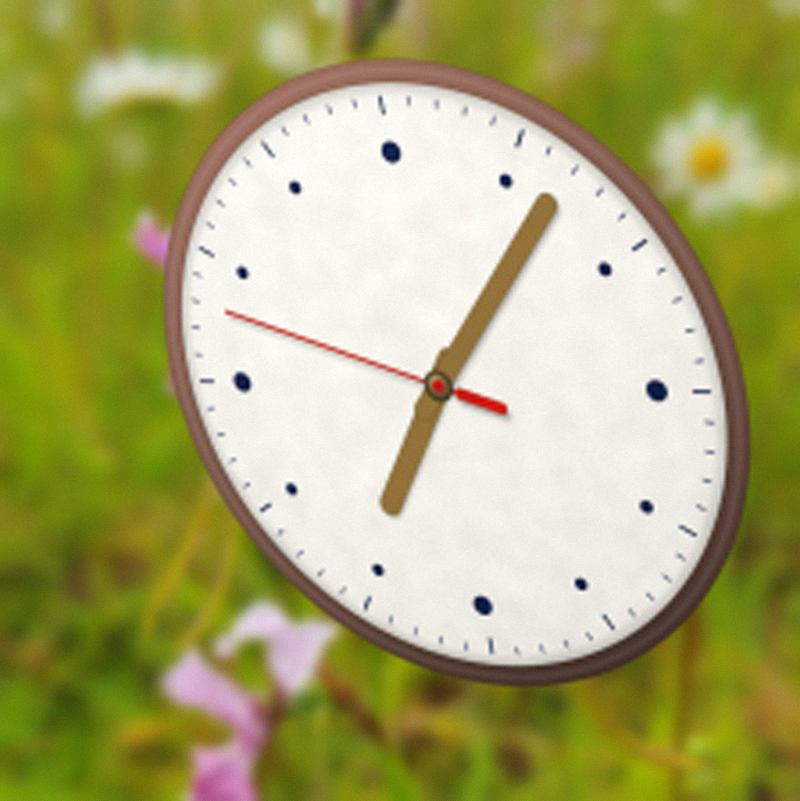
h=7 m=6 s=48
